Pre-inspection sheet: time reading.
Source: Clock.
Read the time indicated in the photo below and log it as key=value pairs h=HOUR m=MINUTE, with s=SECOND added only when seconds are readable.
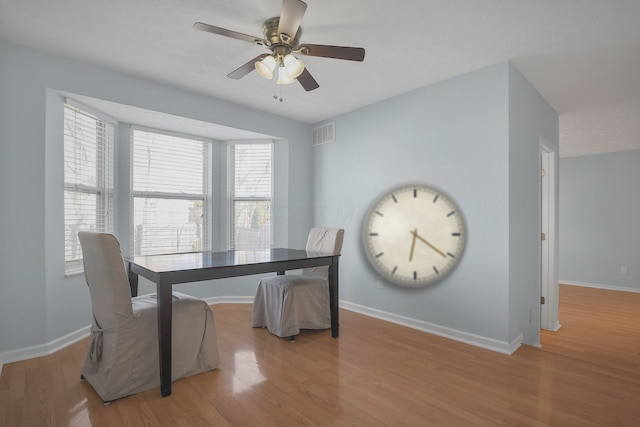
h=6 m=21
